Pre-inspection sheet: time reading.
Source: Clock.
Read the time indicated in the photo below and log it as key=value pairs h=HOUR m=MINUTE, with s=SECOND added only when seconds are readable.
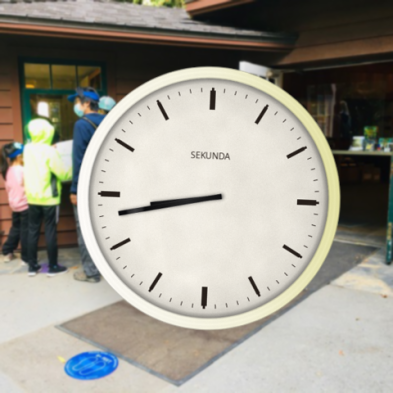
h=8 m=43
